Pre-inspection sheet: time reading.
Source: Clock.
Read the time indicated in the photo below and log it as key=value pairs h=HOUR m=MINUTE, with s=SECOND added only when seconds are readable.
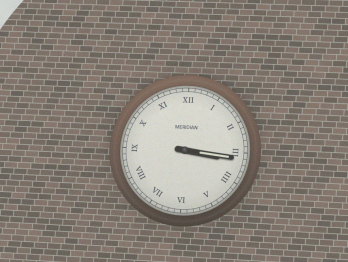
h=3 m=16
